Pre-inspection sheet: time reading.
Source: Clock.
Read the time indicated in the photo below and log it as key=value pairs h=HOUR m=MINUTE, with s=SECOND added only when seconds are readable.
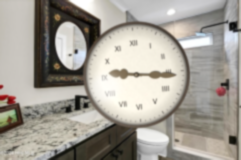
h=9 m=16
